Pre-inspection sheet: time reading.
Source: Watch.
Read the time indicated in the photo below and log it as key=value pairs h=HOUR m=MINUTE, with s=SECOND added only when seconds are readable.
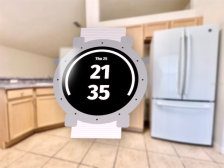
h=21 m=35
